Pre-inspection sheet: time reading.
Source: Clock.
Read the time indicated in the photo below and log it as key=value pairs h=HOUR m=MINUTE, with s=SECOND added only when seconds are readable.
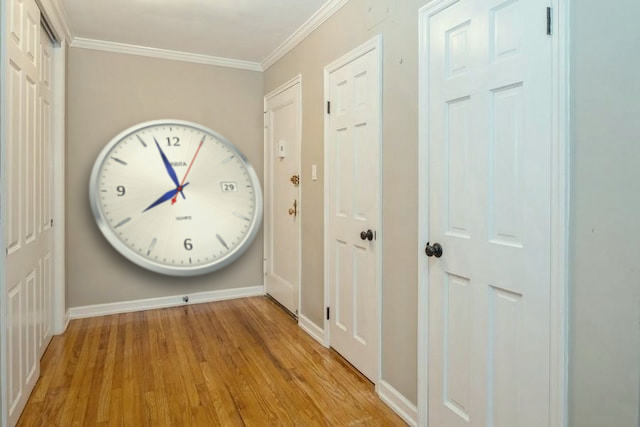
h=7 m=57 s=5
